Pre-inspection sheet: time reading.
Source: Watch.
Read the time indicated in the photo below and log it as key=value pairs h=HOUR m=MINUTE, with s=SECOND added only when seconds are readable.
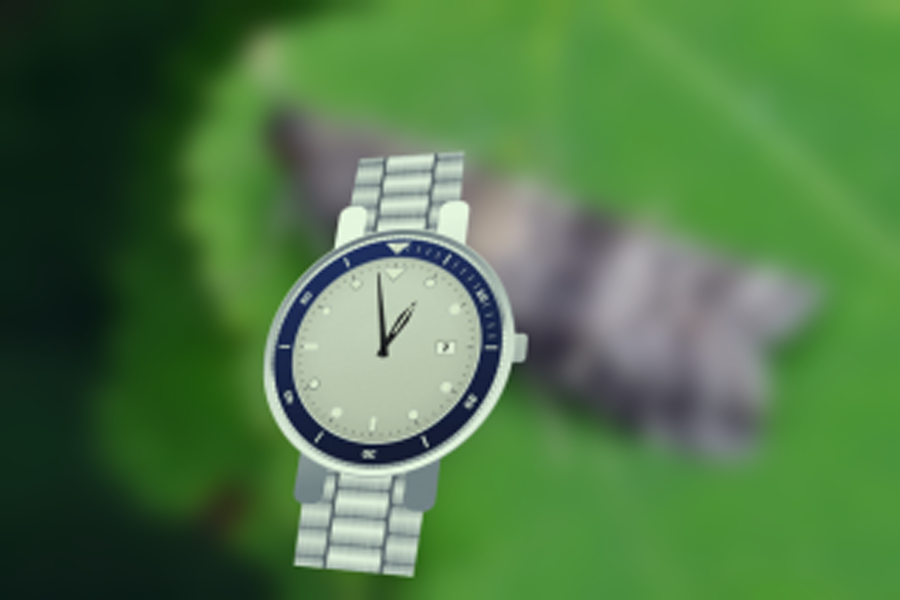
h=12 m=58
